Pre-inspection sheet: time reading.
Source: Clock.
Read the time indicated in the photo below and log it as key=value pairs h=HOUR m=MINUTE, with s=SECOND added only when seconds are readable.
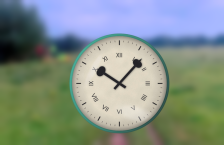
h=10 m=7
